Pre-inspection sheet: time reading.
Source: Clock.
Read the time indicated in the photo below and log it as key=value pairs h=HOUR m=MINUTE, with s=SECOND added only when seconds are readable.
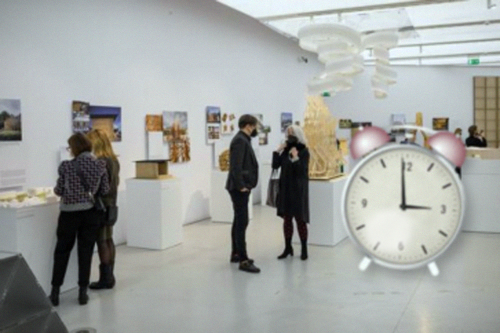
h=2 m=59
